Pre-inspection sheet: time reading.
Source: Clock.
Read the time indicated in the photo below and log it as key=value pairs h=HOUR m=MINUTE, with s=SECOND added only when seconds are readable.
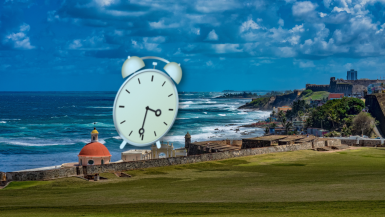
h=3 m=31
